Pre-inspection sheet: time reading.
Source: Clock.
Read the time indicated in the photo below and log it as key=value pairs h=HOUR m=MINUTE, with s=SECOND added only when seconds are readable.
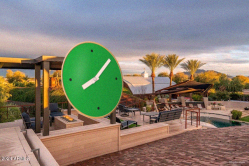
h=8 m=8
